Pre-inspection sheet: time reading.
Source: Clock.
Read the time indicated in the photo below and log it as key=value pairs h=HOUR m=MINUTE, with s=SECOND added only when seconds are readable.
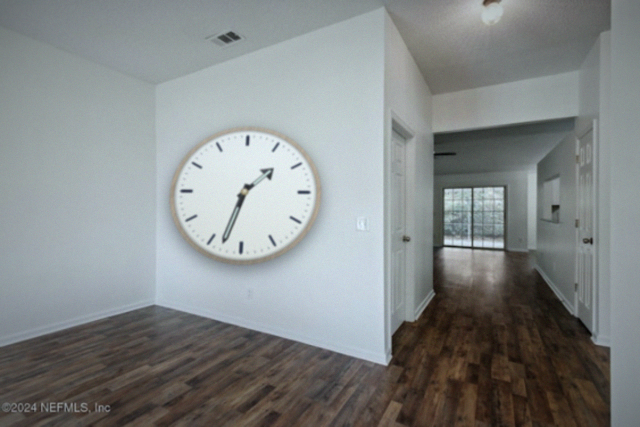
h=1 m=33
